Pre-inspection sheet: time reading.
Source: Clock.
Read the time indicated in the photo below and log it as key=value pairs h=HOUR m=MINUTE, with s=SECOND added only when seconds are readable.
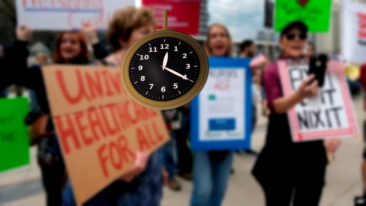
h=12 m=20
